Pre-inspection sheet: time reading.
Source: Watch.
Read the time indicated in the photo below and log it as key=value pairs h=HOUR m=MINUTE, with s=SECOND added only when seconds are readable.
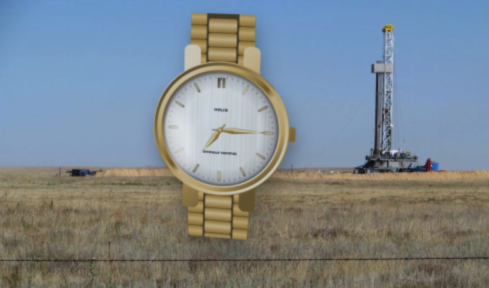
h=7 m=15
